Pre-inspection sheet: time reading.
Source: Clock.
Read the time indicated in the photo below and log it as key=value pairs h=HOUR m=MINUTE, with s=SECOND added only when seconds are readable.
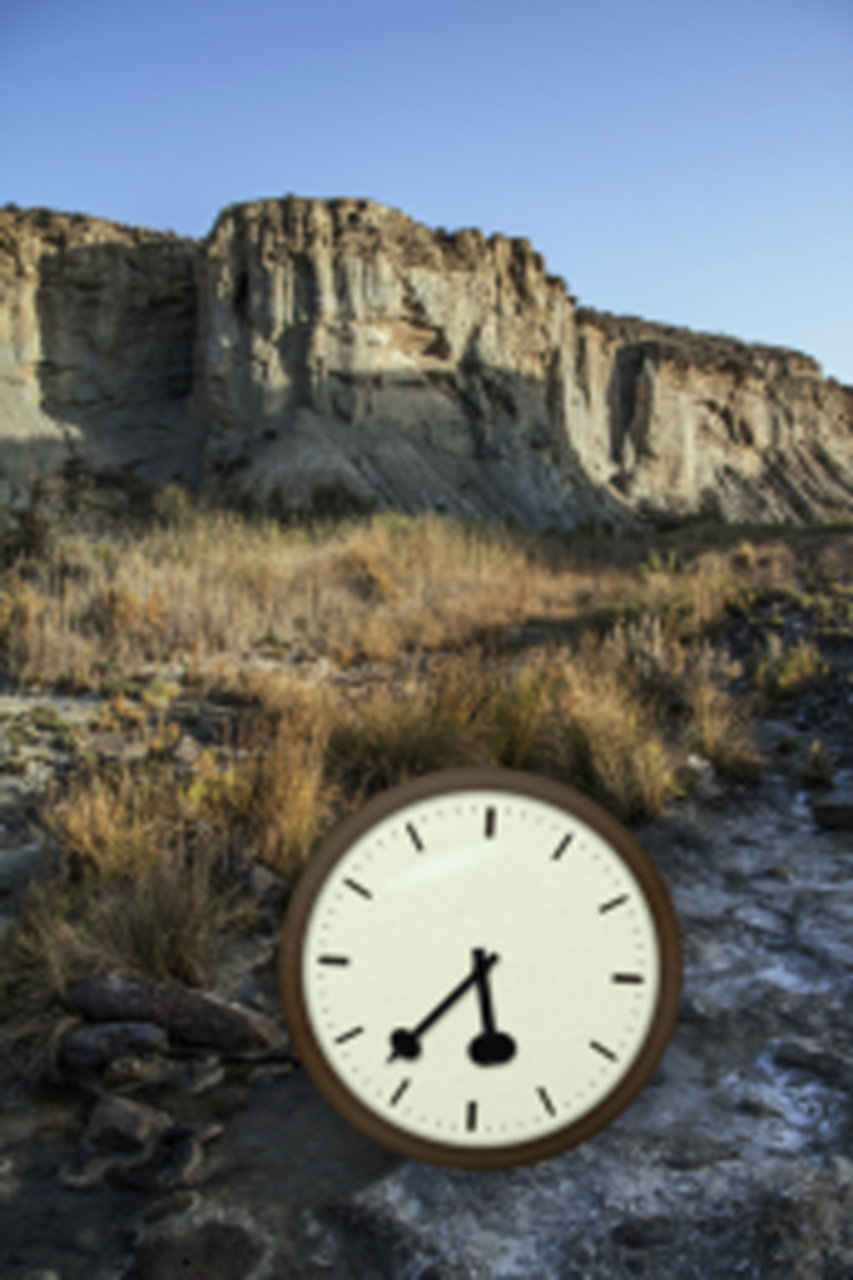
h=5 m=37
